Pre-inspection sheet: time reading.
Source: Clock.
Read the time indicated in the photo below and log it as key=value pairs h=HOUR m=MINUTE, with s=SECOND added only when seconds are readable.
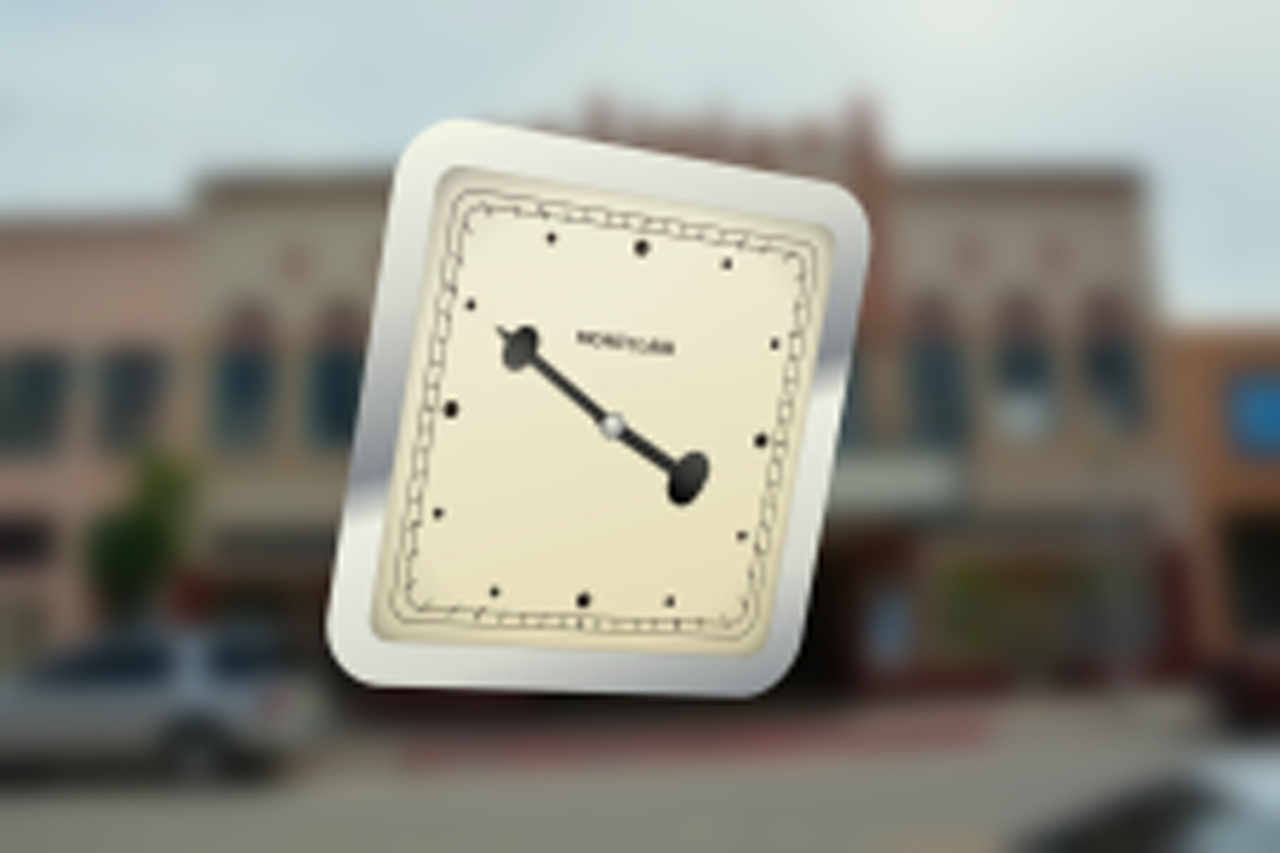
h=3 m=50
